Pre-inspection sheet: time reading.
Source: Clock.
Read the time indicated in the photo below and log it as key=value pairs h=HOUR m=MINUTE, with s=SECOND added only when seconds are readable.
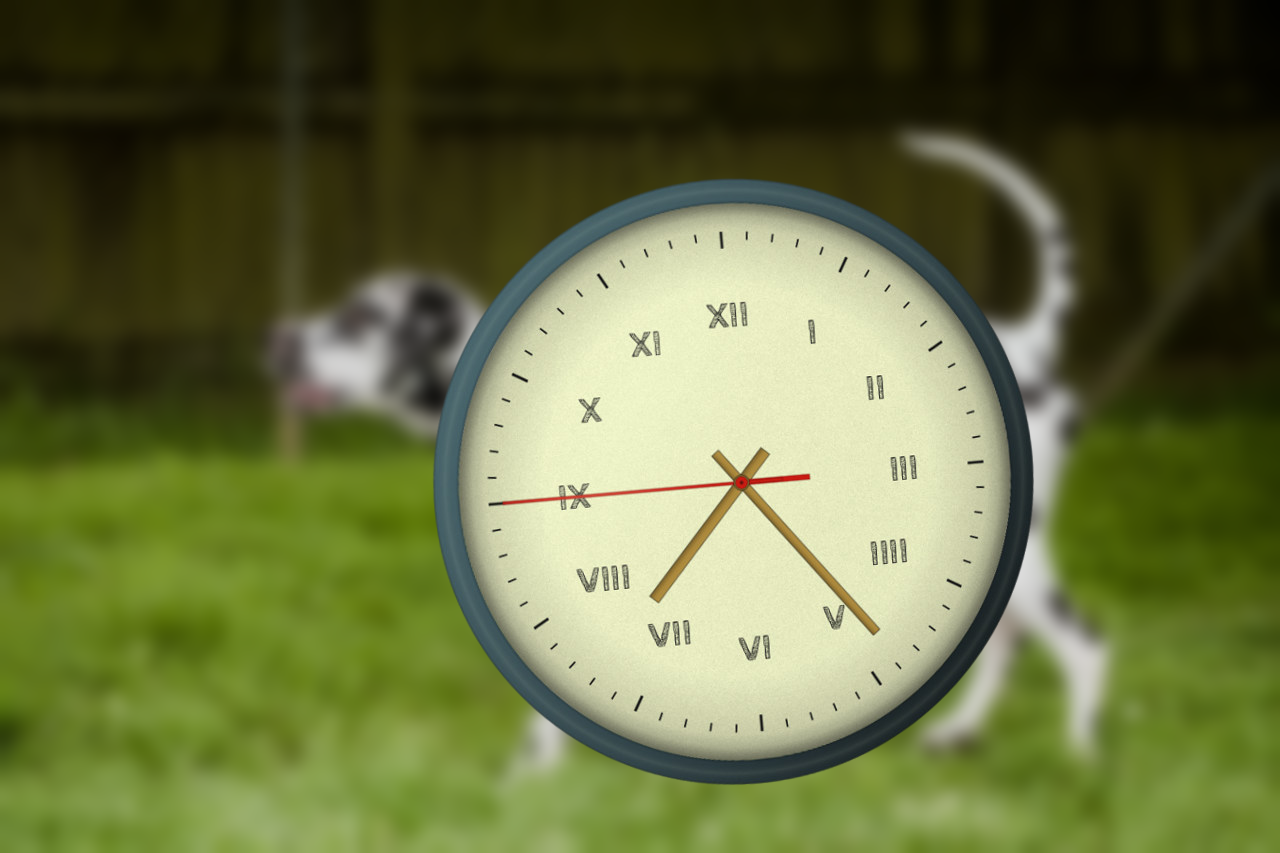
h=7 m=23 s=45
